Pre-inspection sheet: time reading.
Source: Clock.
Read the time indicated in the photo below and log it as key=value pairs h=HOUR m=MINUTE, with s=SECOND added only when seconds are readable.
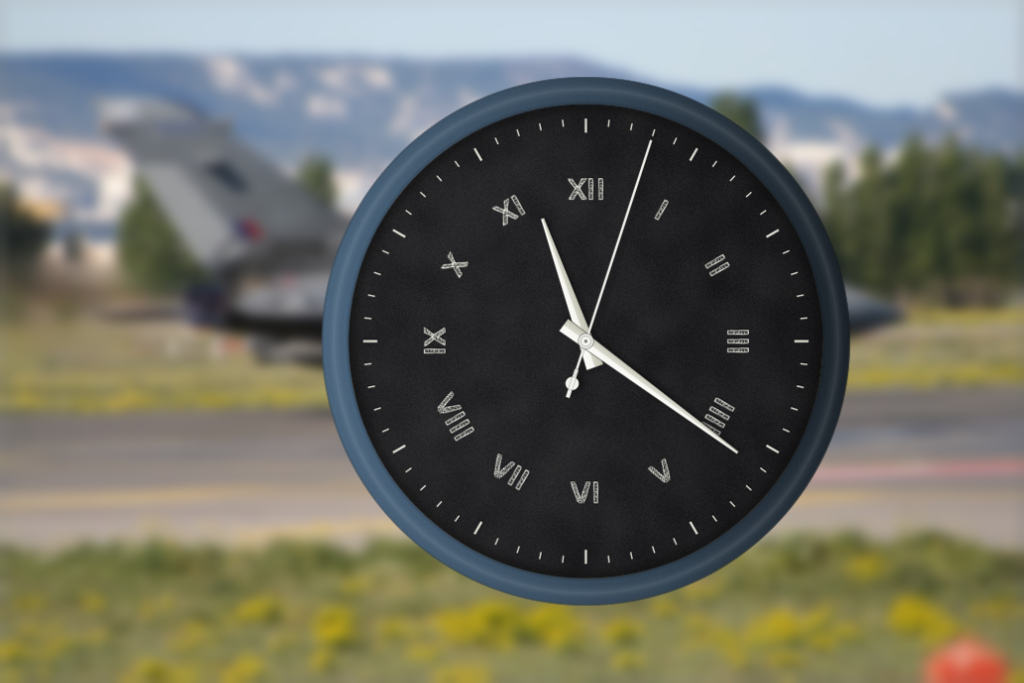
h=11 m=21 s=3
